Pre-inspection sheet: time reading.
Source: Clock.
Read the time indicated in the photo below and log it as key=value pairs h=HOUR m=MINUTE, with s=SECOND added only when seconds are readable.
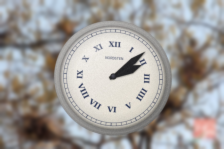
h=2 m=8
